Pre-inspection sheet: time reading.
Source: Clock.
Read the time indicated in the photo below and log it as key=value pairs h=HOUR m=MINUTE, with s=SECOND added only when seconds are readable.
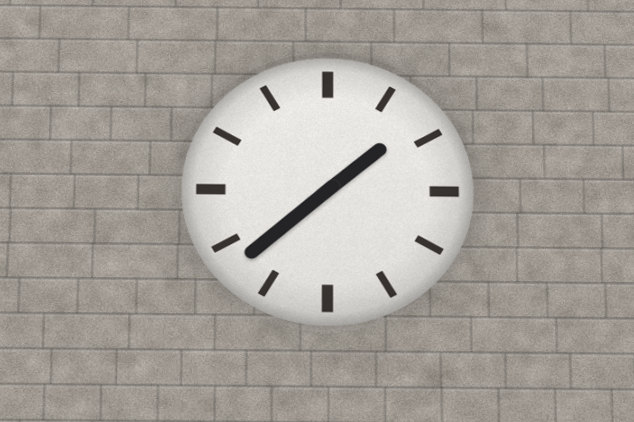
h=1 m=38
